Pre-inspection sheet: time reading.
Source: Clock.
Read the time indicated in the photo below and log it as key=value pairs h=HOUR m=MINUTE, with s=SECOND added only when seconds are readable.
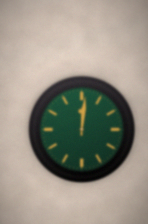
h=12 m=1
